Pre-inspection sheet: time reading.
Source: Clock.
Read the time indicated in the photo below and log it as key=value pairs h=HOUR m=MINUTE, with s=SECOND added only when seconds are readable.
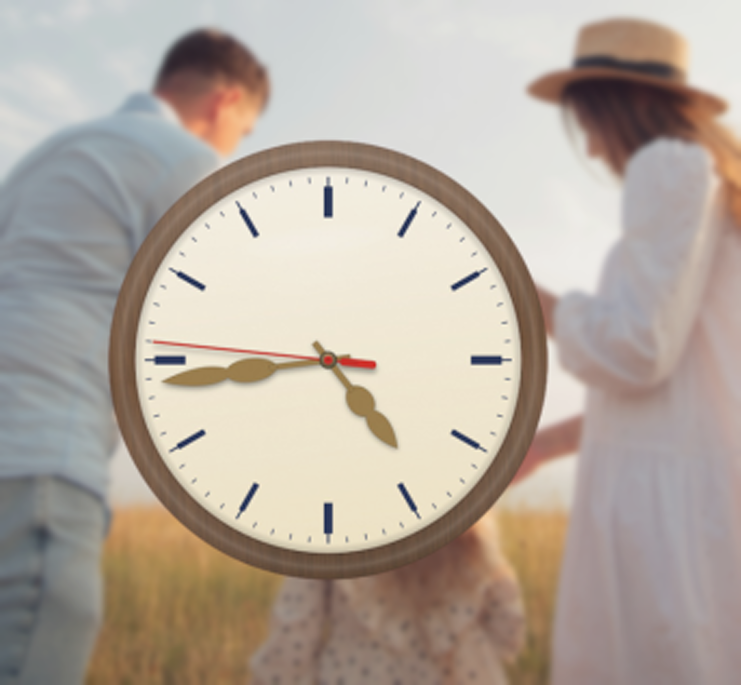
h=4 m=43 s=46
